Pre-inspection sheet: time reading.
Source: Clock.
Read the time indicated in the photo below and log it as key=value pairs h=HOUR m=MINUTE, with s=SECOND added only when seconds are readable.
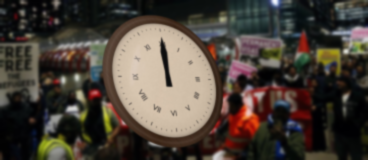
h=12 m=0
